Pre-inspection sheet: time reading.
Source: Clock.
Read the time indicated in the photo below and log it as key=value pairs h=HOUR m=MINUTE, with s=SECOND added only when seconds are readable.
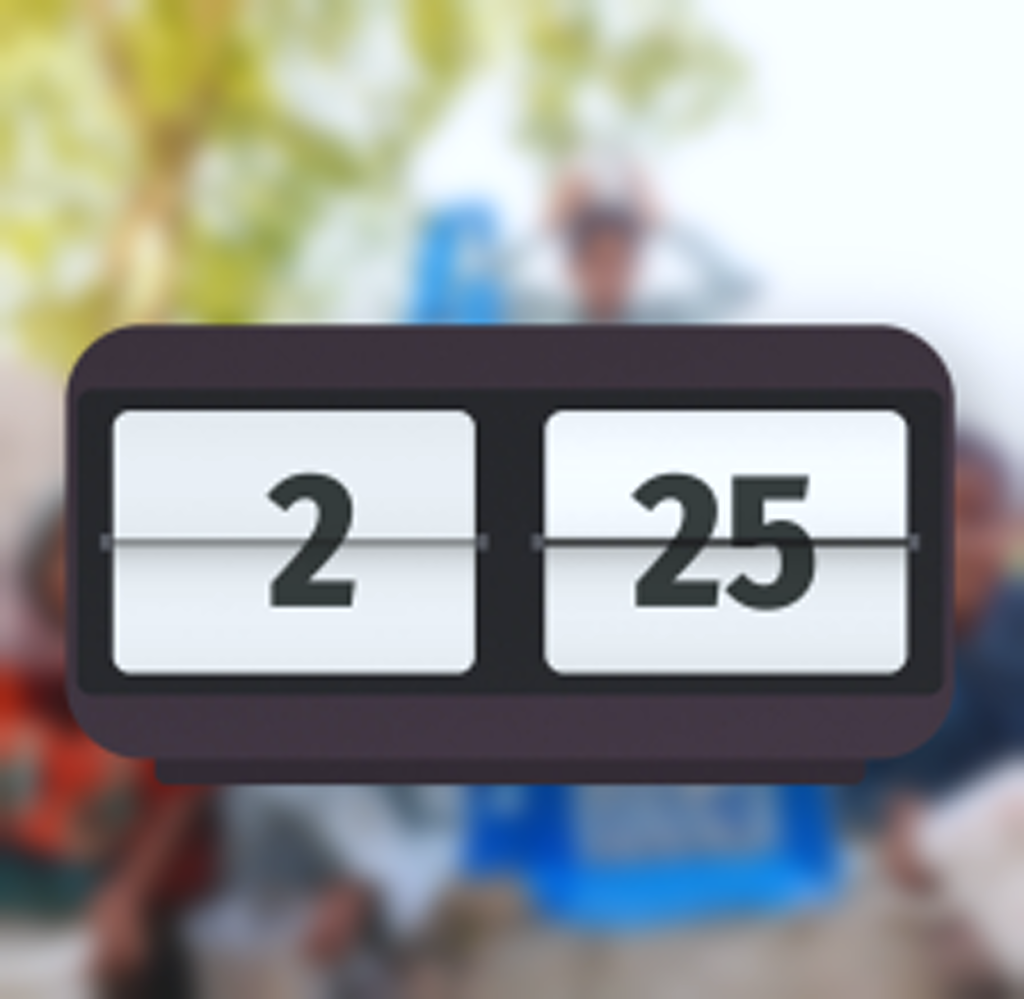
h=2 m=25
